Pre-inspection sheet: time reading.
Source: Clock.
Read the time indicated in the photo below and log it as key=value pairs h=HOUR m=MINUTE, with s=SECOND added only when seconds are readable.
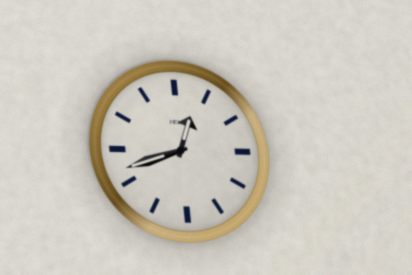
h=12 m=42
